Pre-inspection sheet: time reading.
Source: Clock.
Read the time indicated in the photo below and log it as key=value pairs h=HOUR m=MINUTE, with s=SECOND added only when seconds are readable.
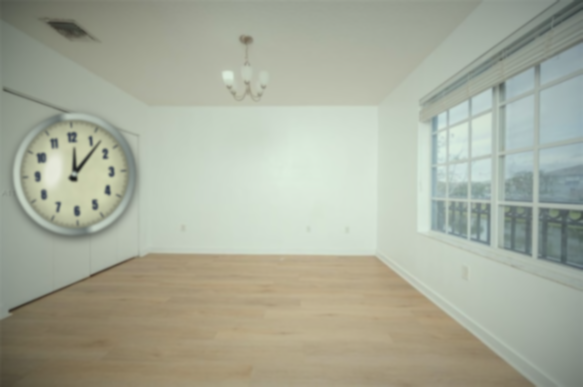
h=12 m=7
